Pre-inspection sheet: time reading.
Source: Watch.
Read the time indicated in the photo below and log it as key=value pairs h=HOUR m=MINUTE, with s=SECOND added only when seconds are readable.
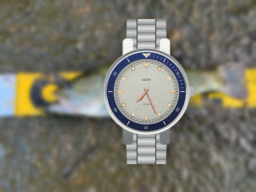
h=7 m=26
